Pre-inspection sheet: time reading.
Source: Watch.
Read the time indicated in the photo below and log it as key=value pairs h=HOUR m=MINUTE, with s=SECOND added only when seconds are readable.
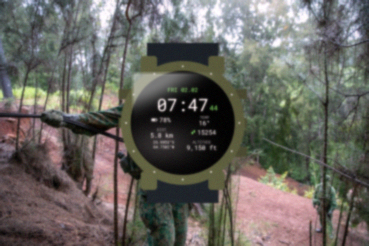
h=7 m=47
